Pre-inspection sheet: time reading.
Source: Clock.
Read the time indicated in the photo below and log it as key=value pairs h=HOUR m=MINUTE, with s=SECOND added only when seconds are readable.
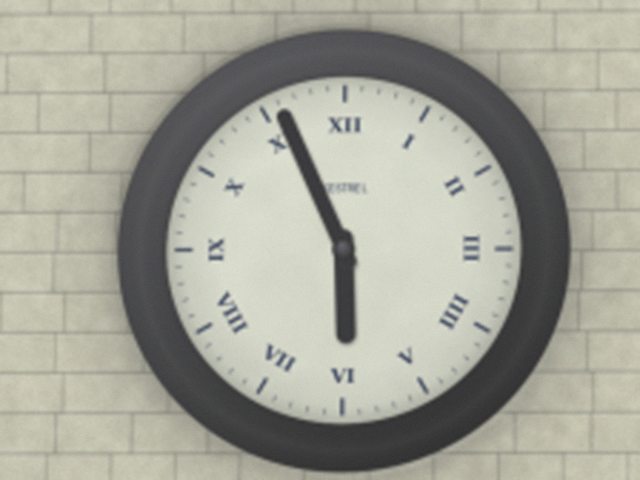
h=5 m=56
